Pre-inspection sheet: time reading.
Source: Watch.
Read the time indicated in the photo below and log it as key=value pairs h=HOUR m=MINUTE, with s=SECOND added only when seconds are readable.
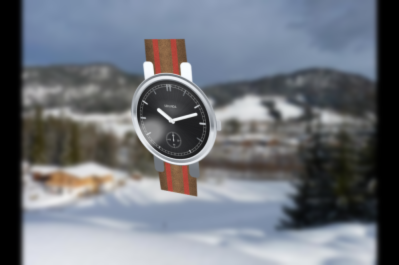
h=10 m=12
